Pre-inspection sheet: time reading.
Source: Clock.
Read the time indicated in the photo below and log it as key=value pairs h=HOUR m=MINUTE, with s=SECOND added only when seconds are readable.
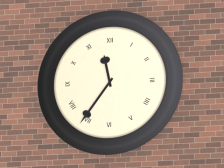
h=11 m=36
